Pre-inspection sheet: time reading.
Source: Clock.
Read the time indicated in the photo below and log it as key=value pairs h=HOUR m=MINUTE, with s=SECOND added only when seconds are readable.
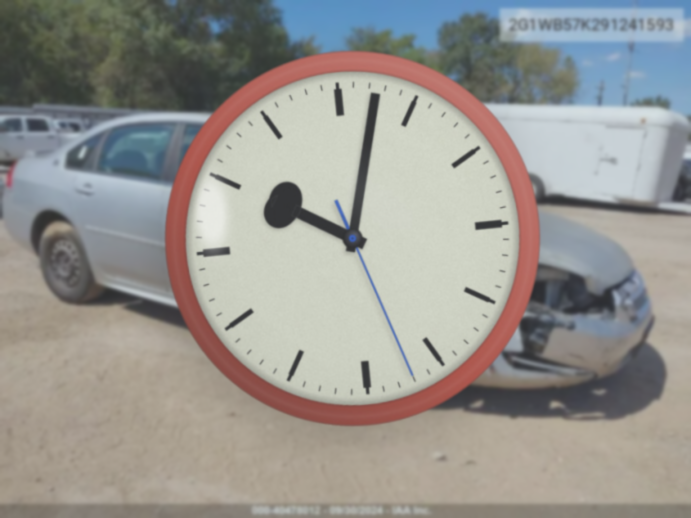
h=10 m=2 s=27
